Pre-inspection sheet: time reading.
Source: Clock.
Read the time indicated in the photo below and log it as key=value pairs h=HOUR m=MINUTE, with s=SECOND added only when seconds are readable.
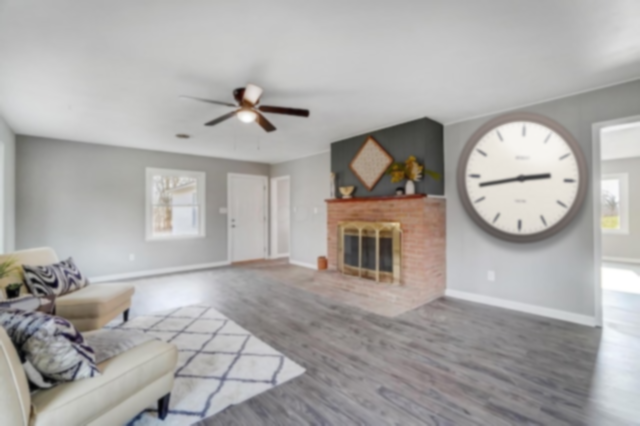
h=2 m=43
